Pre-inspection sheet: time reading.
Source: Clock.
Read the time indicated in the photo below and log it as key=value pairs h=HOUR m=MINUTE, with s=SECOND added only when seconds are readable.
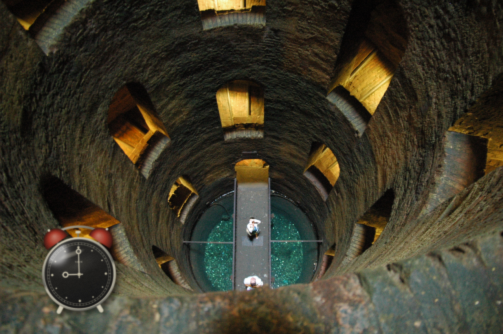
h=9 m=0
